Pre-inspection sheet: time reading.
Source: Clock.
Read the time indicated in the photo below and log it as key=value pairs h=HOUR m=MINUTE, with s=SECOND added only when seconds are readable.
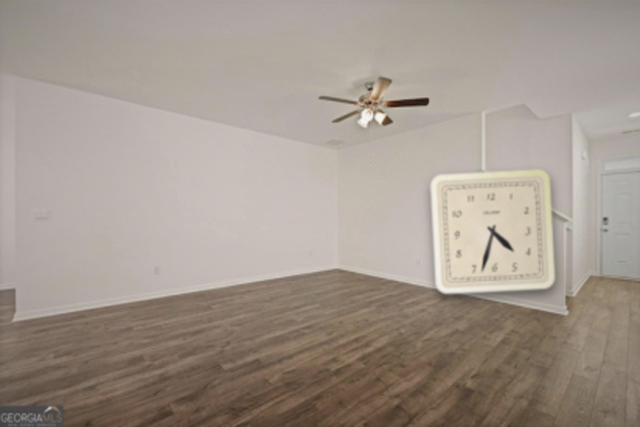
h=4 m=33
